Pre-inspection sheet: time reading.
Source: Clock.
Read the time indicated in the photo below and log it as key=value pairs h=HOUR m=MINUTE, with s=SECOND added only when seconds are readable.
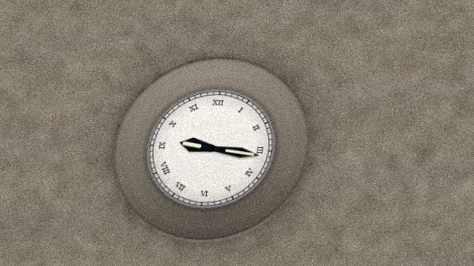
h=9 m=16
